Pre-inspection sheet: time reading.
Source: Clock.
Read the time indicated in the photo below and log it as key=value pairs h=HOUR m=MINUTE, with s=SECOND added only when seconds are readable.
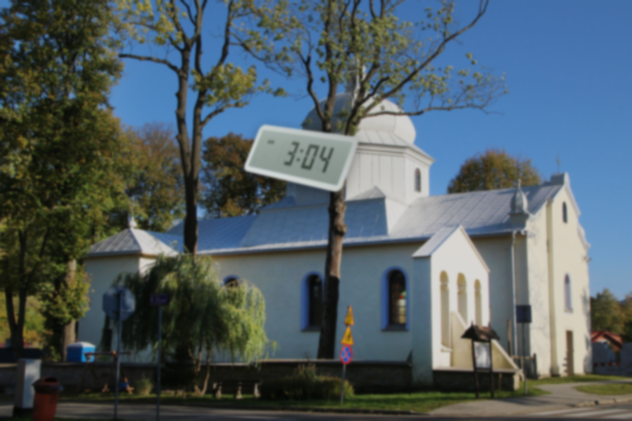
h=3 m=4
